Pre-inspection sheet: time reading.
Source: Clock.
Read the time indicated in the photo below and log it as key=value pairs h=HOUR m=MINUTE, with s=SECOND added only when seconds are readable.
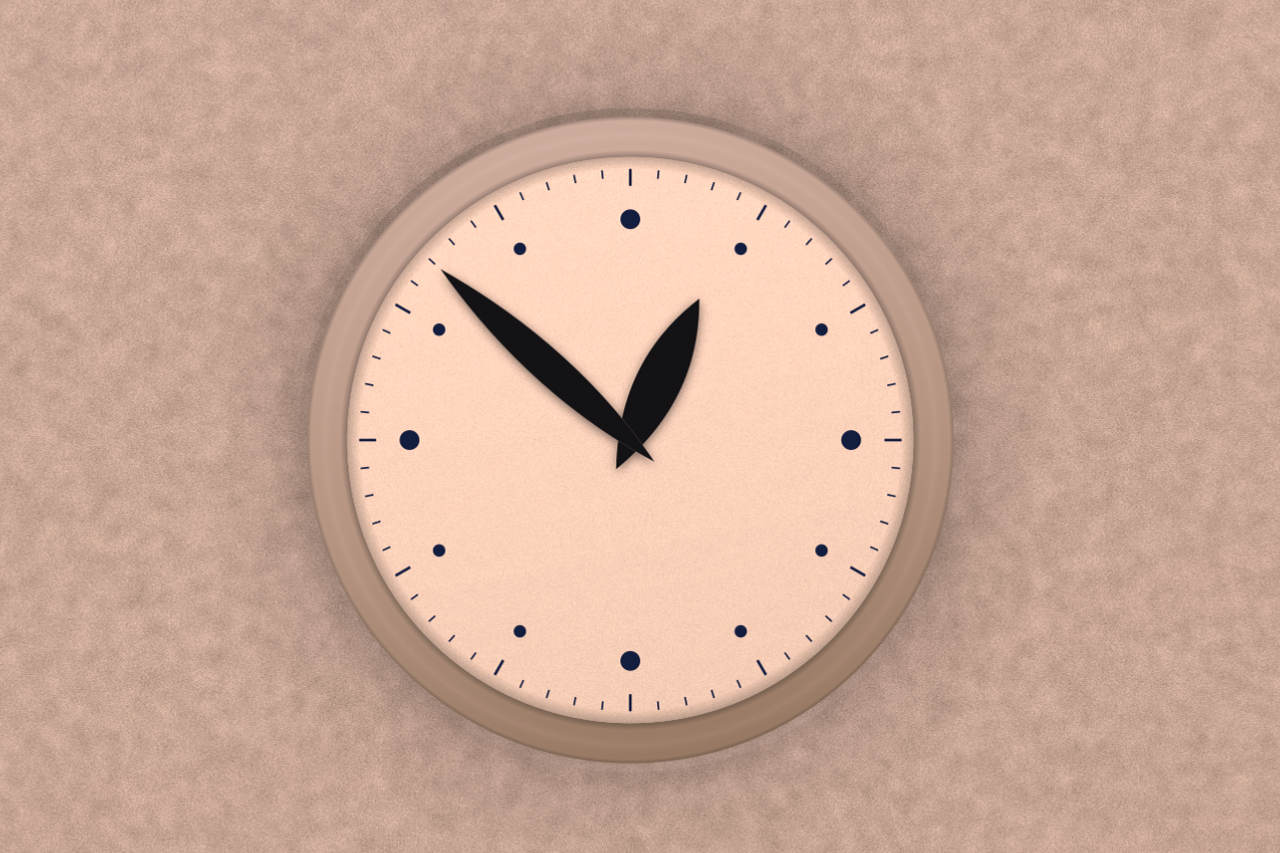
h=12 m=52
